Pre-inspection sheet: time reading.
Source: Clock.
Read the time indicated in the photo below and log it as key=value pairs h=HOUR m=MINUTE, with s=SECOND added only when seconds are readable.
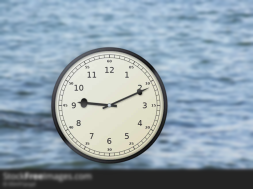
h=9 m=11
